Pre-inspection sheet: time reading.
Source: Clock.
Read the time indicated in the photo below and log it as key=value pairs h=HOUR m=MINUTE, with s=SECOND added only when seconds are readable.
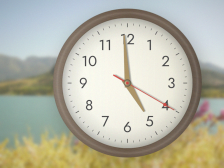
h=4 m=59 s=20
